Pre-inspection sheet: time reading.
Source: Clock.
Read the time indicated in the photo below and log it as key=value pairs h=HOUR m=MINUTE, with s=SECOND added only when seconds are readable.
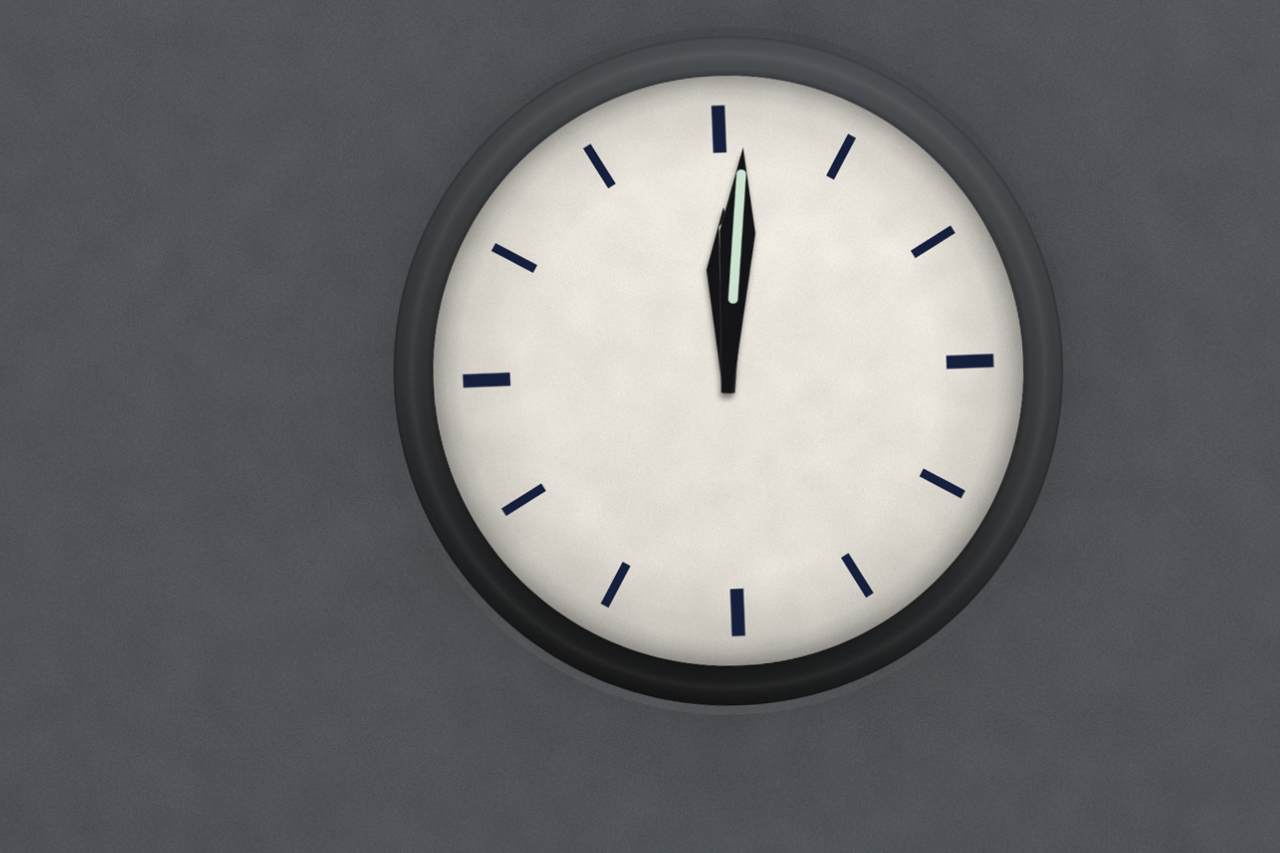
h=12 m=1
